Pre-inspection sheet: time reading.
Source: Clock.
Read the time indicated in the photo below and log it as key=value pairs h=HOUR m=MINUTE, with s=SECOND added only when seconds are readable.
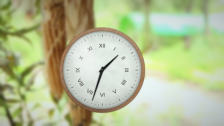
h=1 m=33
